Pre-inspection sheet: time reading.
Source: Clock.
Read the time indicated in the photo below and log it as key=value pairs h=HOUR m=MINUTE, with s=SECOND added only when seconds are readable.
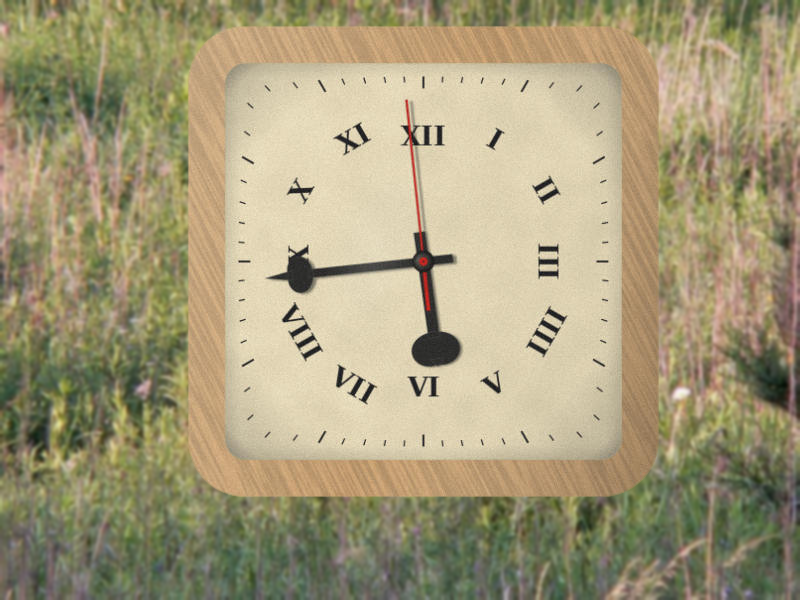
h=5 m=43 s=59
